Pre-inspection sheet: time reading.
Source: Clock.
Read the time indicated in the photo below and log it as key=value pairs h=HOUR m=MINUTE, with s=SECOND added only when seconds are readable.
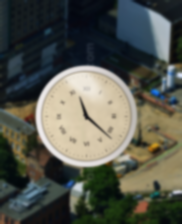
h=11 m=22
